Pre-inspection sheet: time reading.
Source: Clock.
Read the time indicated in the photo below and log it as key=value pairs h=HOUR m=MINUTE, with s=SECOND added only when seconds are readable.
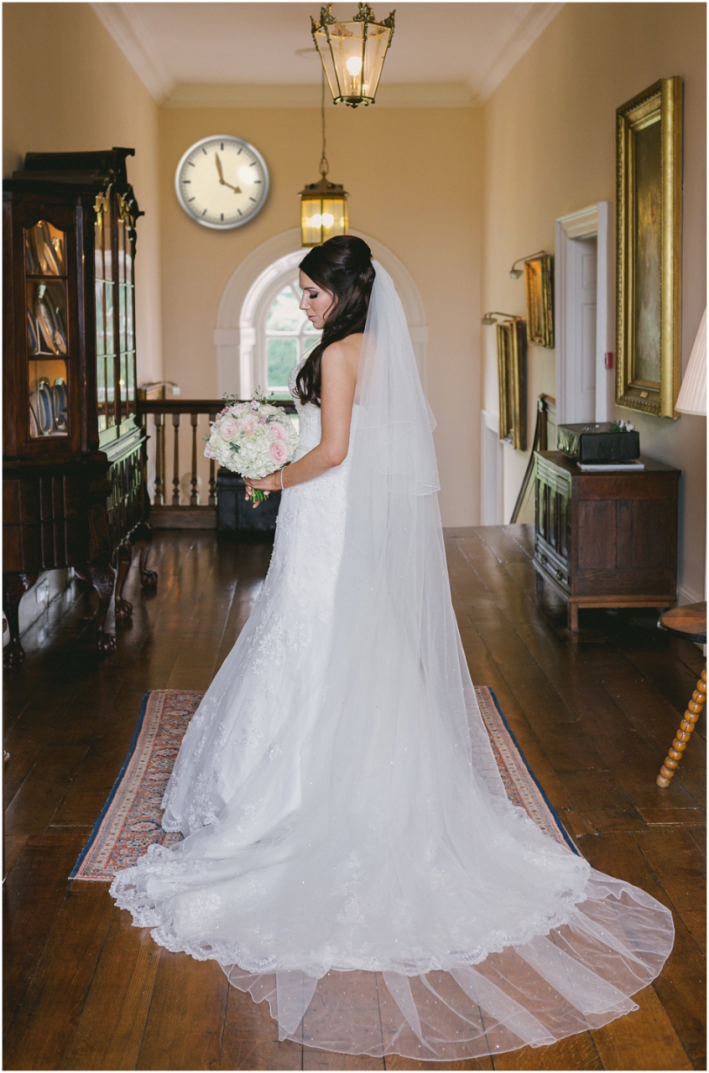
h=3 m=58
